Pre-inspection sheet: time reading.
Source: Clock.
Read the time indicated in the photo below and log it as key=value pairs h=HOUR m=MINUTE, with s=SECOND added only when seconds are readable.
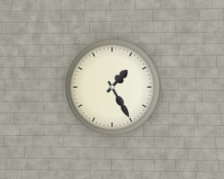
h=1 m=25
